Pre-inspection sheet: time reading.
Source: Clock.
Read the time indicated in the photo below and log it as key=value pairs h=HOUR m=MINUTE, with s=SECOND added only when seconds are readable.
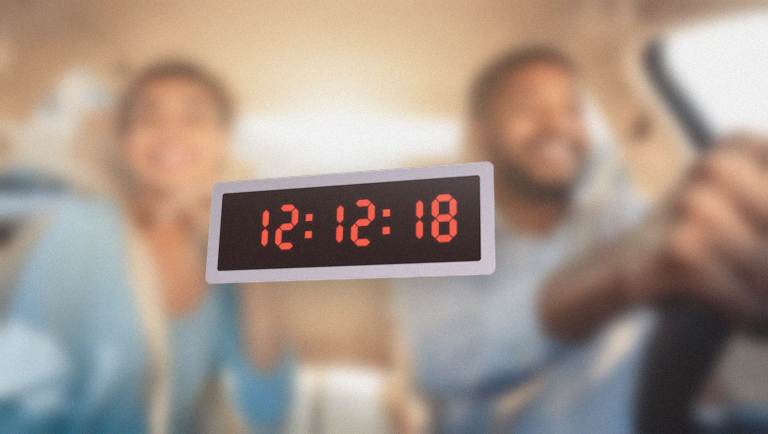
h=12 m=12 s=18
